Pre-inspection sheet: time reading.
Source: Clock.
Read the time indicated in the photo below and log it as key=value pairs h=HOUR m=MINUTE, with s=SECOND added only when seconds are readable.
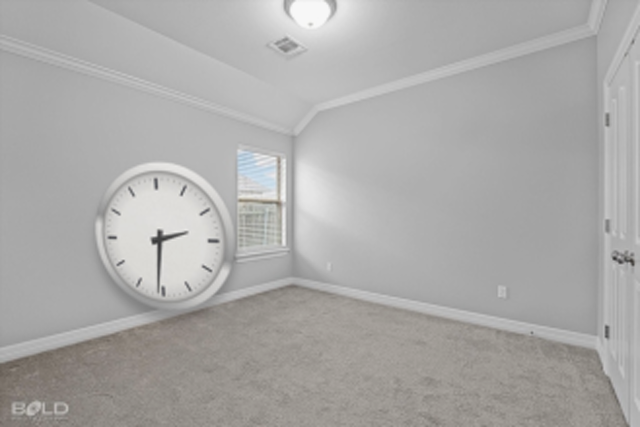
h=2 m=31
